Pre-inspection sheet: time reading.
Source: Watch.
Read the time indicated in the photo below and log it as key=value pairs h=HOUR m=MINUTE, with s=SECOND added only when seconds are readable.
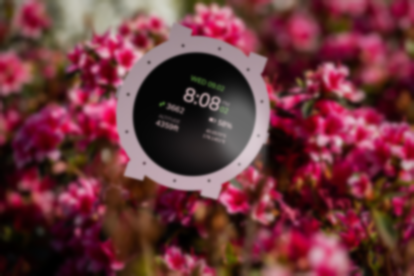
h=8 m=8
